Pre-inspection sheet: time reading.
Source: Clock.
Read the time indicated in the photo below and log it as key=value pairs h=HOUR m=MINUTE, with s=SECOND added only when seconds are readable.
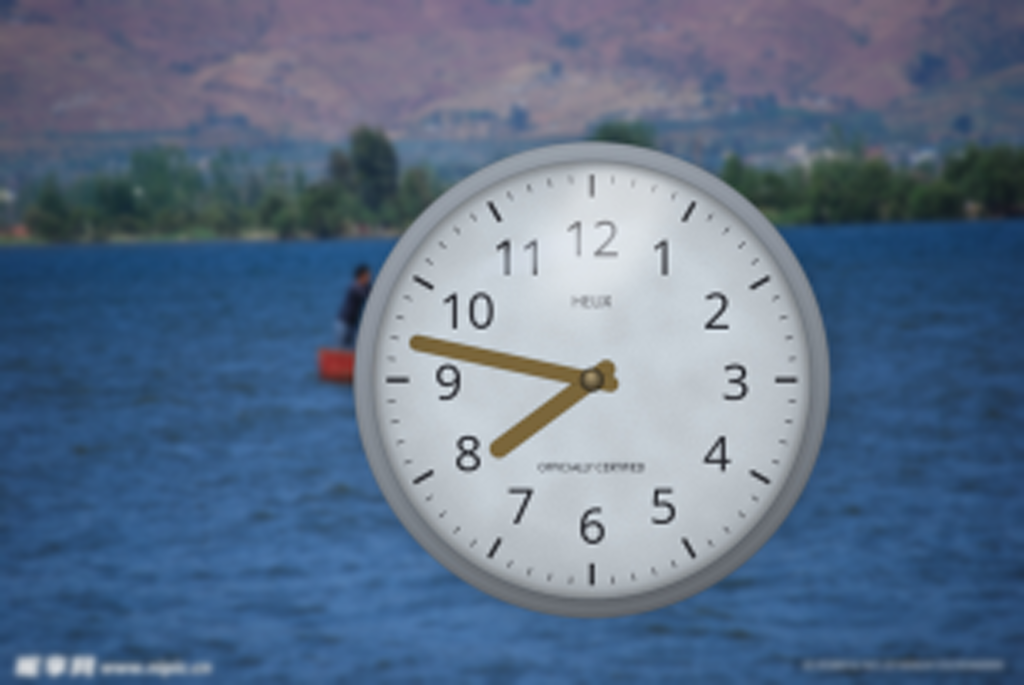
h=7 m=47
